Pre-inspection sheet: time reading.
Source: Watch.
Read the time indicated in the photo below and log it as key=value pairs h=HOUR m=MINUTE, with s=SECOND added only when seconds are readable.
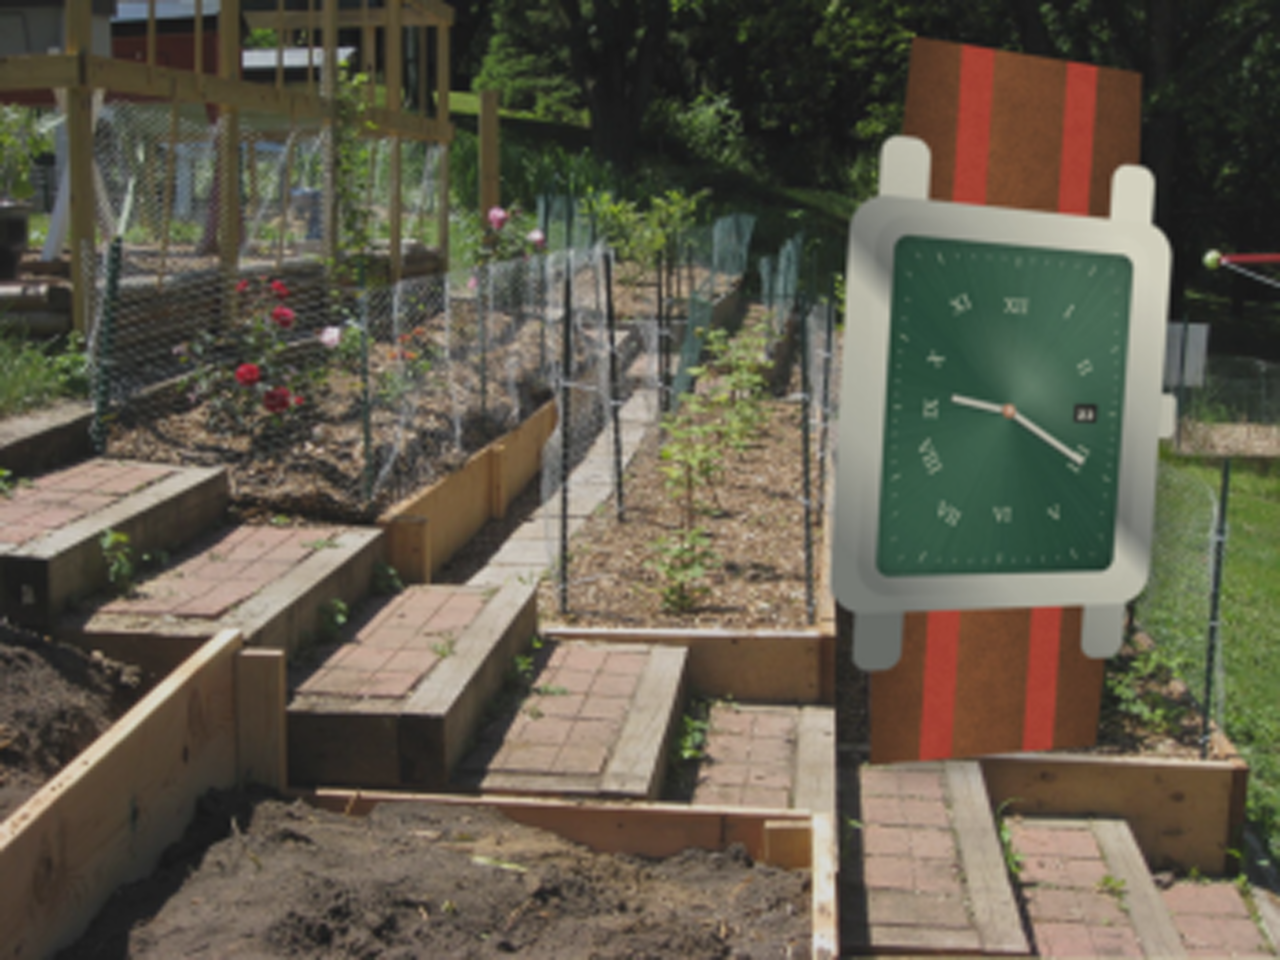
h=9 m=20
